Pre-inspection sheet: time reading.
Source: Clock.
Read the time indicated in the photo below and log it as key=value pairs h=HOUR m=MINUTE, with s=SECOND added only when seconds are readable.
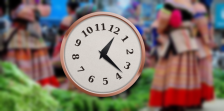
h=12 m=18
